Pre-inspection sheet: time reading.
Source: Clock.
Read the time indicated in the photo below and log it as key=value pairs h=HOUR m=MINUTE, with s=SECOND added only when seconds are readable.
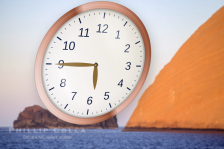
h=5 m=45
